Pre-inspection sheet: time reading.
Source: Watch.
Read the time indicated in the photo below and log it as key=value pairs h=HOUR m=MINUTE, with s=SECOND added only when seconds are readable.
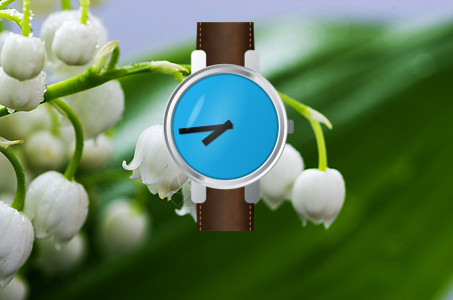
h=7 m=44
